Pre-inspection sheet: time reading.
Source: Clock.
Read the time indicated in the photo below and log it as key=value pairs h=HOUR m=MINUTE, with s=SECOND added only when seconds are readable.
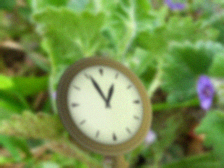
h=12 m=56
